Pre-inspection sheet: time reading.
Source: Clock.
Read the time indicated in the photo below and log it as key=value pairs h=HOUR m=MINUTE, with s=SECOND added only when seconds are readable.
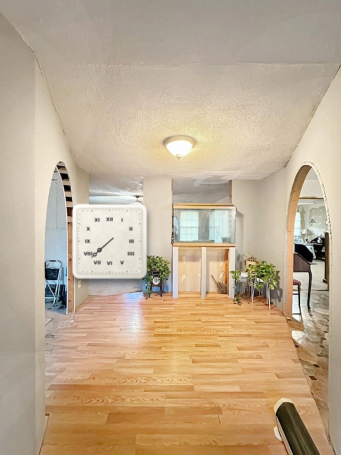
h=7 m=38
